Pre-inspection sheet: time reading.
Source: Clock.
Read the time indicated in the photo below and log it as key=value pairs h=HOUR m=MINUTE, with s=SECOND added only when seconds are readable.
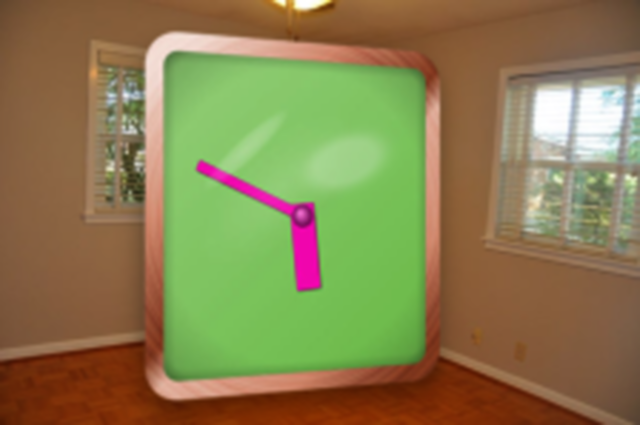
h=5 m=49
